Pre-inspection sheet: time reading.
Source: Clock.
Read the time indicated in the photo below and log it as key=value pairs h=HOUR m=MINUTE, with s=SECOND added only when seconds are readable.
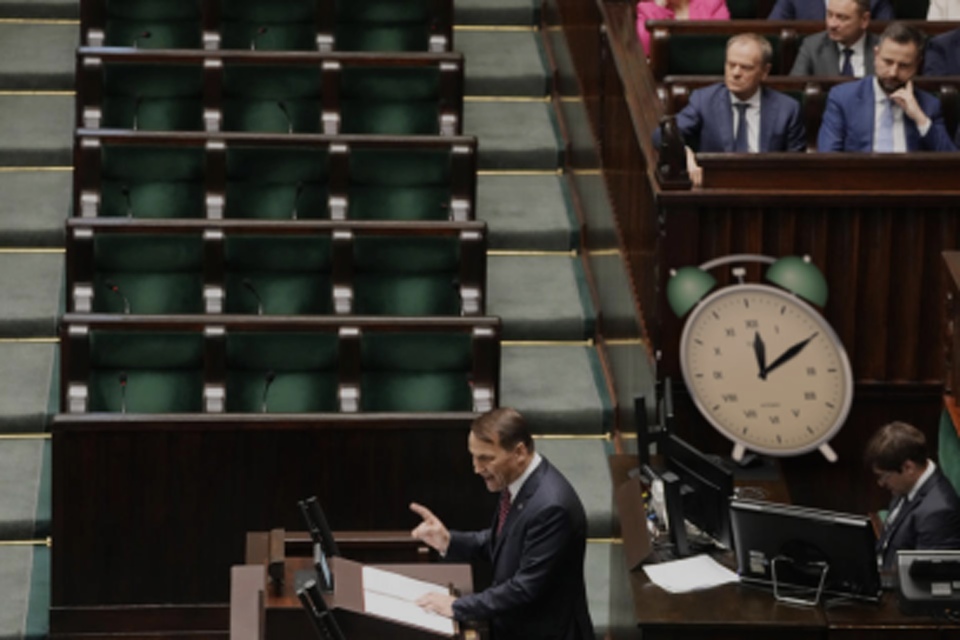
h=12 m=10
